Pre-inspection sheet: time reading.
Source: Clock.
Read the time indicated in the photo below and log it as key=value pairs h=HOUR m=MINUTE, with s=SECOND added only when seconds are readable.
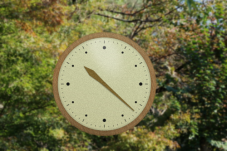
h=10 m=22
